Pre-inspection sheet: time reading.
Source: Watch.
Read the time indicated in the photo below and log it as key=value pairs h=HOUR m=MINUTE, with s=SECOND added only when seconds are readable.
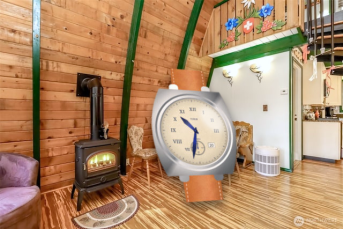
h=10 m=32
